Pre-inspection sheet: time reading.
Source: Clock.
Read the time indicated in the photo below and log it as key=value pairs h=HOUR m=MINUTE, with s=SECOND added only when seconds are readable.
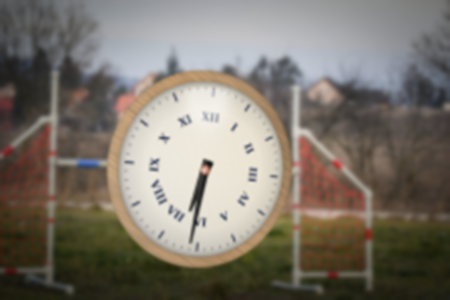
h=6 m=31
